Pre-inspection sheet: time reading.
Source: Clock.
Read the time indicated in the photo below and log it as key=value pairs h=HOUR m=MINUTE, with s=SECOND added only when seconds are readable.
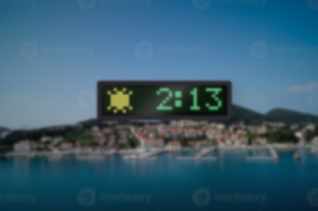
h=2 m=13
